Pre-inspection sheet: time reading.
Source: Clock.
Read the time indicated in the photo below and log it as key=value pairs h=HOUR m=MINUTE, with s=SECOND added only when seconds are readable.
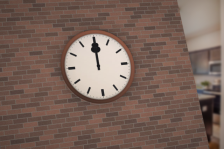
h=12 m=0
